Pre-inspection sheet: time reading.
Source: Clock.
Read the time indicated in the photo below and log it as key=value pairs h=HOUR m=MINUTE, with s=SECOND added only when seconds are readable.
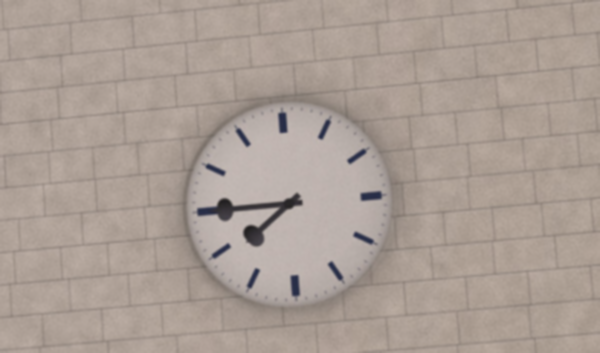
h=7 m=45
